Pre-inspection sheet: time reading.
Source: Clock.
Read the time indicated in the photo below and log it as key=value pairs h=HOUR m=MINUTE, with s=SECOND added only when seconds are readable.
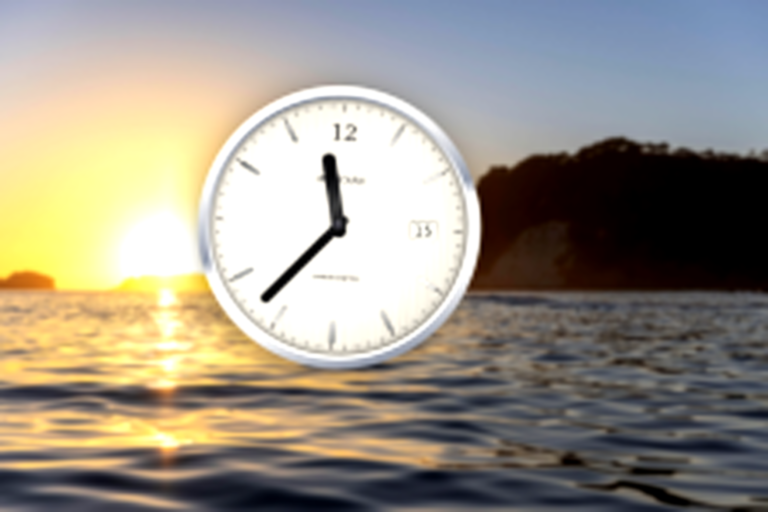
h=11 m=37
